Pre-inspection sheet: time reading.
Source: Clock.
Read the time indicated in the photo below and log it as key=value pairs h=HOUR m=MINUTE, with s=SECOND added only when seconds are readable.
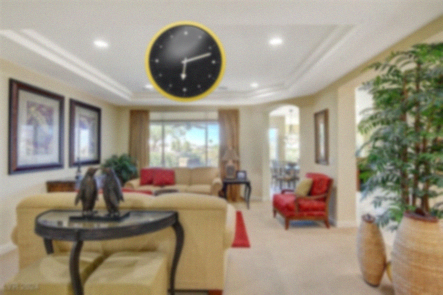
h=6 m=12
